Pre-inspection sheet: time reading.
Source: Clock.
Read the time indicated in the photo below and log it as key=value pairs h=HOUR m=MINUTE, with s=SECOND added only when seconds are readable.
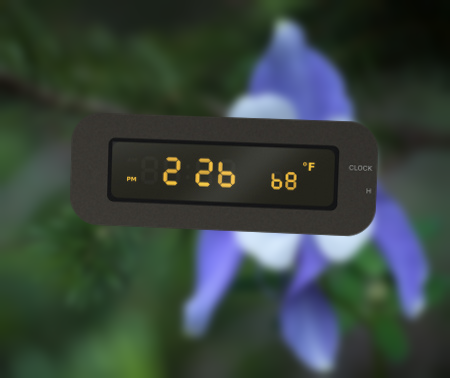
h=2 m=26
